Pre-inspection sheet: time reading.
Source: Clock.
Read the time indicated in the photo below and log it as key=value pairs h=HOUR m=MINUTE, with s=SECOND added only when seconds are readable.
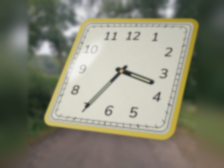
h=3 m=35
